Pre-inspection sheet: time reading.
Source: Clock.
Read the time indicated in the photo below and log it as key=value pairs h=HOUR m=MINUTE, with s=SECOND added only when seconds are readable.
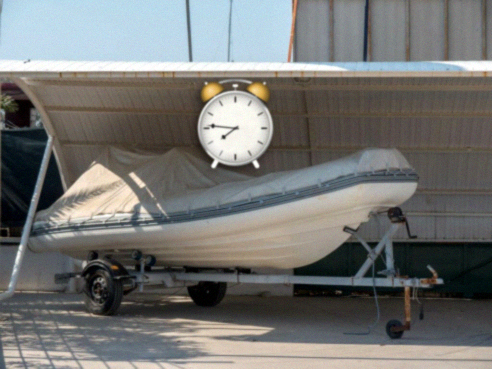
h=7 m=46
